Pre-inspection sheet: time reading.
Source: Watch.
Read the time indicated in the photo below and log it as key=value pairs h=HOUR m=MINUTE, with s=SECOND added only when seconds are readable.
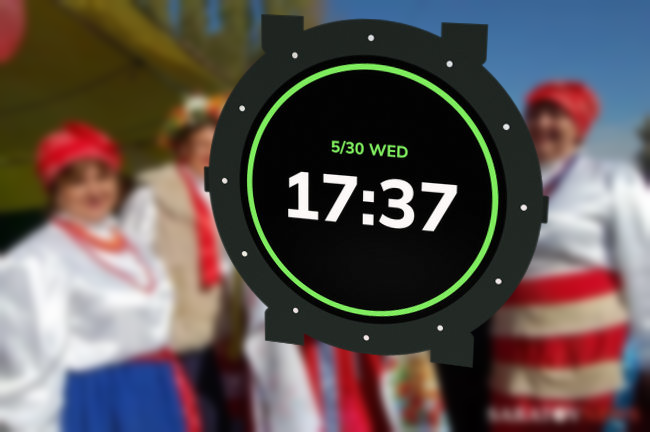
h=17 m=37
